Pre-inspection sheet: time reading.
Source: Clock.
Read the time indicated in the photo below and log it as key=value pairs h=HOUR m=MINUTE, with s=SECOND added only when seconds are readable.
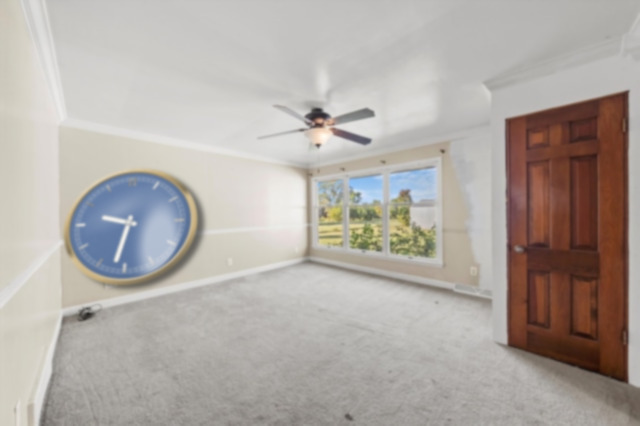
h=9 m=32
